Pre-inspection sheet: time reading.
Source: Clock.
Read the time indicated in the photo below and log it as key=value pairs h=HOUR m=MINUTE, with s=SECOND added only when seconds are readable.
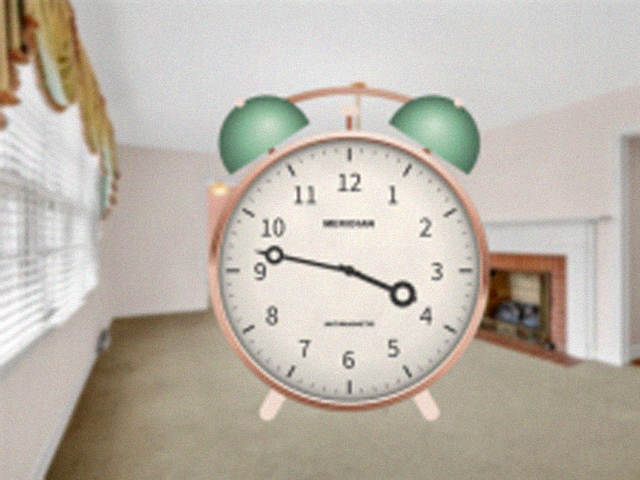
h=3 m=47
